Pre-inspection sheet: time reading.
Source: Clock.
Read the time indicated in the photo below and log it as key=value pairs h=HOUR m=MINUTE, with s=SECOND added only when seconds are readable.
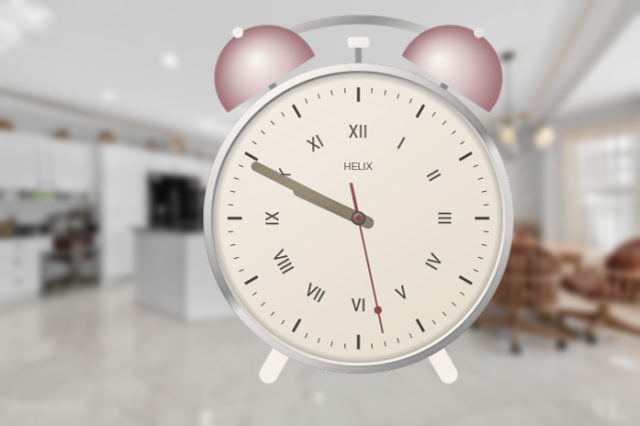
h=9 m=49 s=28
